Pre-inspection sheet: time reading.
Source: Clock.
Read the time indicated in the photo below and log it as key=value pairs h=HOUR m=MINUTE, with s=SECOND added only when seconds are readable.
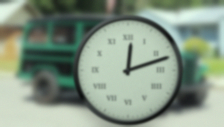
h=12 m=12
